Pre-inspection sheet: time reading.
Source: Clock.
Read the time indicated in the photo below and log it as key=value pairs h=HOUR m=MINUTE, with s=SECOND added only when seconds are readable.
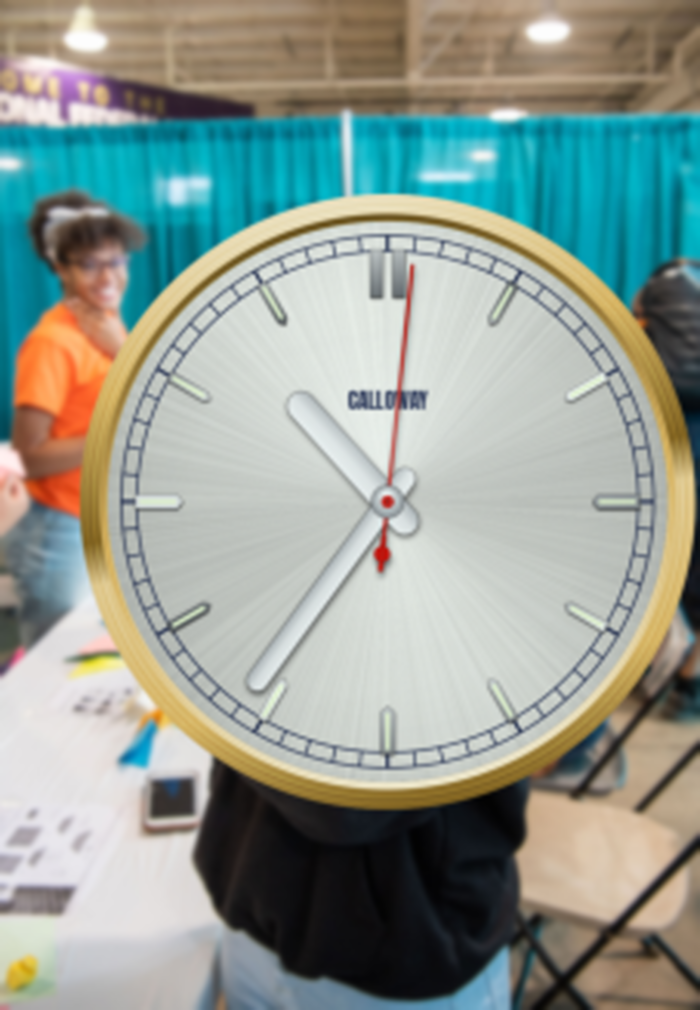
h=10 m=36 s=1
